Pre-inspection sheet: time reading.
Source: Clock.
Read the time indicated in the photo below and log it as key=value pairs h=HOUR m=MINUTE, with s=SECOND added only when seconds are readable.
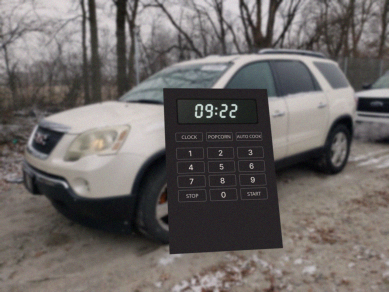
h=9 m=22
